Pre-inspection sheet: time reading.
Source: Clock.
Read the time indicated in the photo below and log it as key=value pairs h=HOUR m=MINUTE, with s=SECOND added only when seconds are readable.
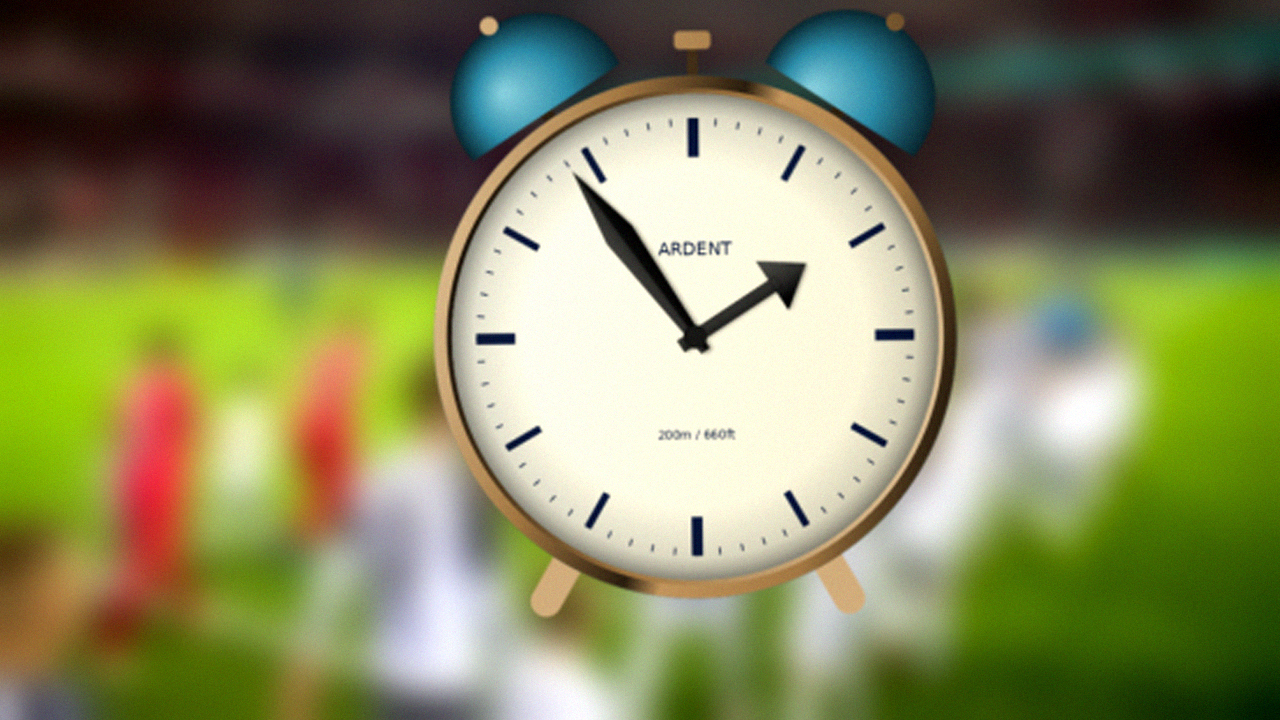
h=1 m=54
